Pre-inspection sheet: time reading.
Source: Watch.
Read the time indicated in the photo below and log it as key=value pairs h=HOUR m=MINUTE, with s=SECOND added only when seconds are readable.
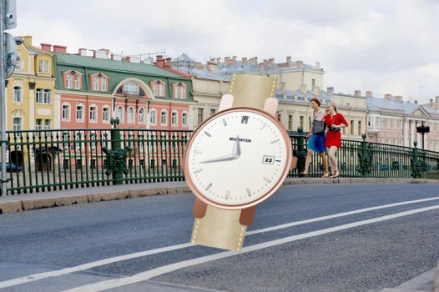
h=11 m=42
